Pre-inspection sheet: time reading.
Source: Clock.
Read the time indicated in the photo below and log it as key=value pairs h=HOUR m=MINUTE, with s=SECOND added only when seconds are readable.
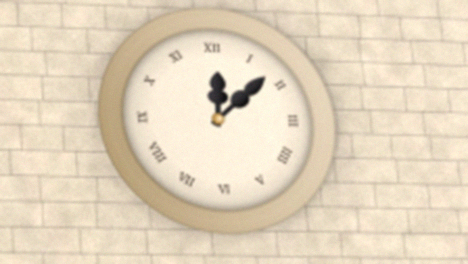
h=12 m=8
